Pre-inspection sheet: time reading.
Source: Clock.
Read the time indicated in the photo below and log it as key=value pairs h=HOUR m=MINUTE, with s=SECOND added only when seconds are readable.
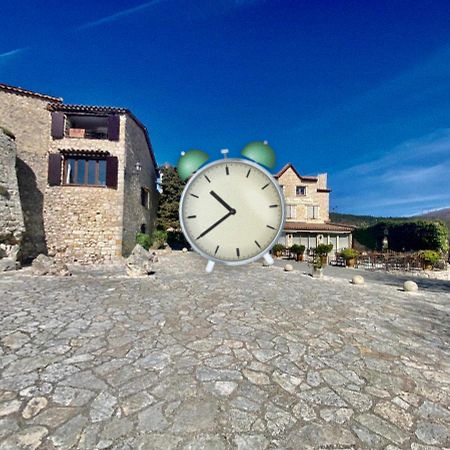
h=10 m=40
